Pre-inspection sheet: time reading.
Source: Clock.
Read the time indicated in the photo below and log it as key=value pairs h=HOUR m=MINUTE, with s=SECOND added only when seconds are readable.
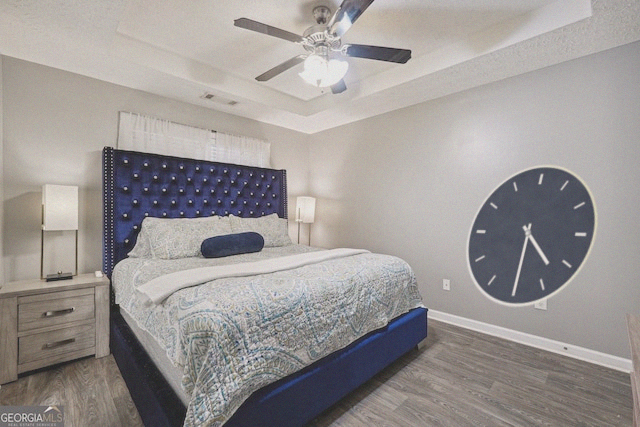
h=4 m=30
